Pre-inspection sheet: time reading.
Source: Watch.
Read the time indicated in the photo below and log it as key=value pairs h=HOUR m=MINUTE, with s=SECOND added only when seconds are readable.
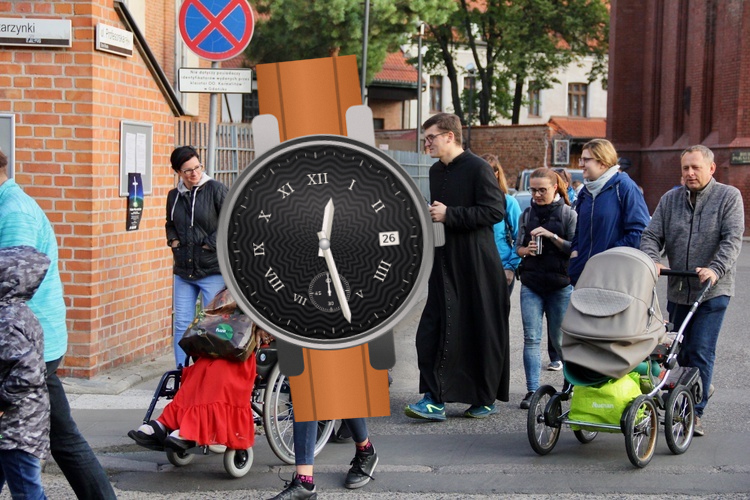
h=12 m=28
